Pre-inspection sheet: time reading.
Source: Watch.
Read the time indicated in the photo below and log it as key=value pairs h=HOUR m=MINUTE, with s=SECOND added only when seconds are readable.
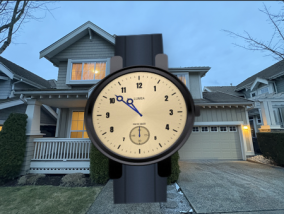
h=10 m=52
